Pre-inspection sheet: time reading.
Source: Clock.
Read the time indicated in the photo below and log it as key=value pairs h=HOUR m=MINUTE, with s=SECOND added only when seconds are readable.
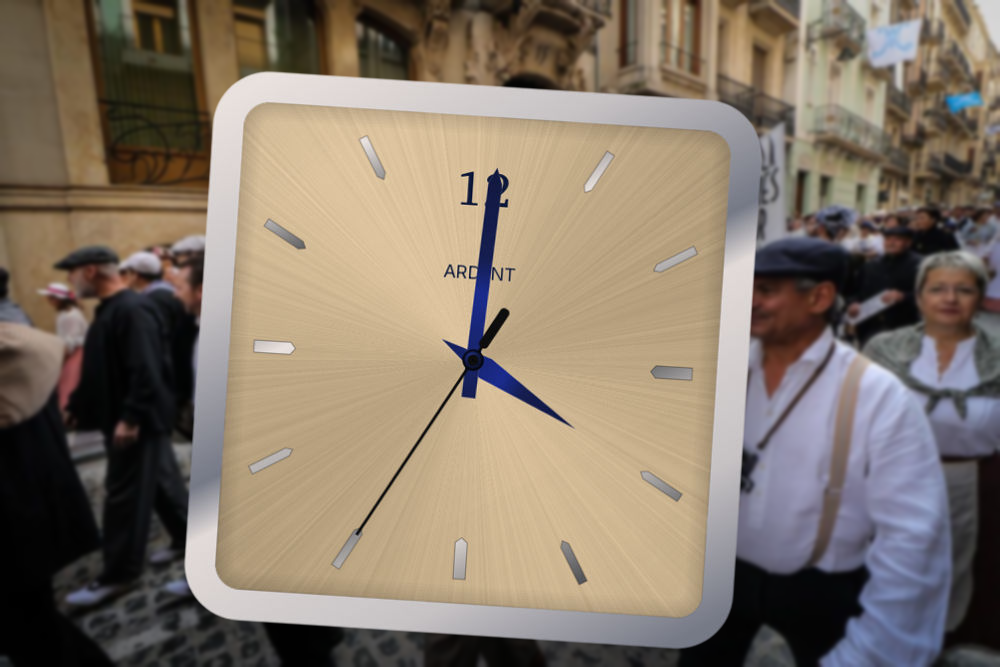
h=4 m=0 s=35
